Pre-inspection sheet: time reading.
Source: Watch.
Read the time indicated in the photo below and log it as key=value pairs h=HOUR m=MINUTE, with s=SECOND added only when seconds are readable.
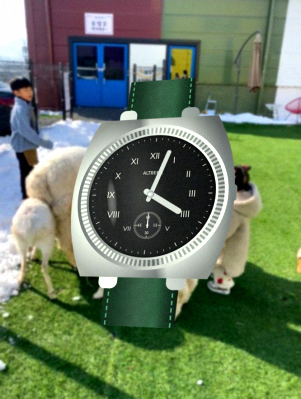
h=4 m=3
